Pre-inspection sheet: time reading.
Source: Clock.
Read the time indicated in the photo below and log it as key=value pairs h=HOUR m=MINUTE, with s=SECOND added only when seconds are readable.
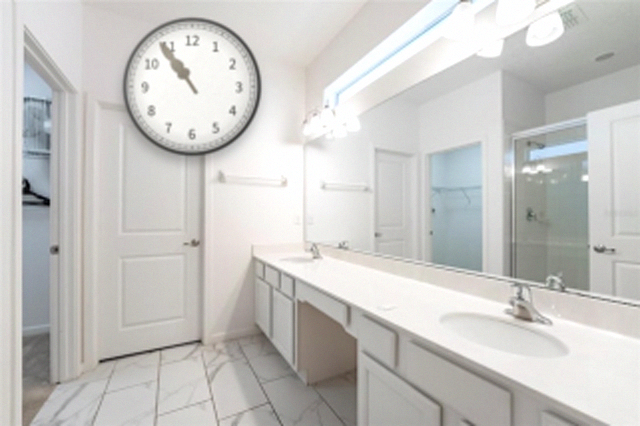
h=10 m=54
